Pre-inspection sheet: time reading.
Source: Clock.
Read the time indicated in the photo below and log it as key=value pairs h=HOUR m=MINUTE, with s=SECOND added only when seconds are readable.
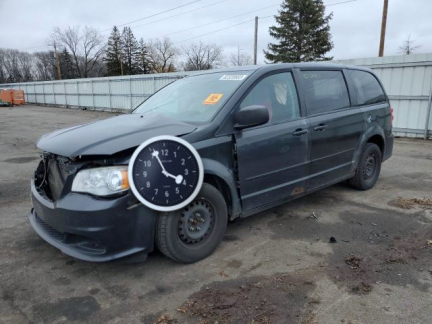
h=3 m=56
